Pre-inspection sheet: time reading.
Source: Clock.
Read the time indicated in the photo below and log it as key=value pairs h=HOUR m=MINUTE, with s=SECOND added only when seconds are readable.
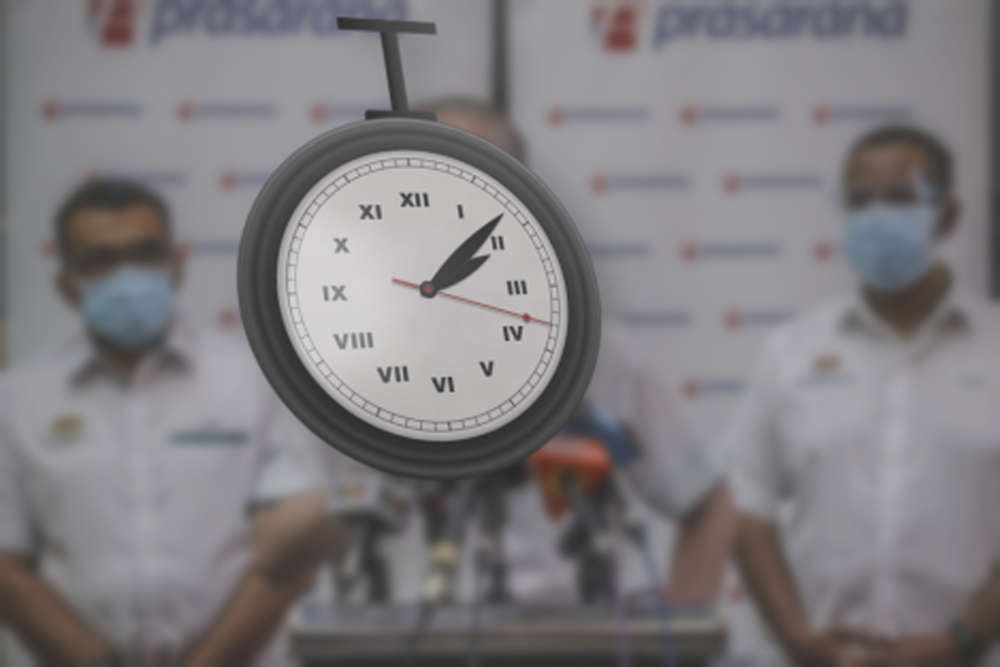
h=2 m=8 s=18
